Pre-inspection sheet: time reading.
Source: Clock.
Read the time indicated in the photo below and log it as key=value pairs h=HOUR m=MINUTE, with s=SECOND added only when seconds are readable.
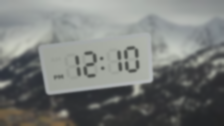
h=12 m=10
